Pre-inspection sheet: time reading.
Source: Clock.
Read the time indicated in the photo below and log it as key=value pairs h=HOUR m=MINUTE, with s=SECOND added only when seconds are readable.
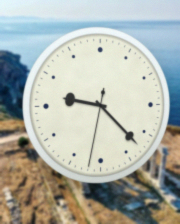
h=9 m=22 s=32
